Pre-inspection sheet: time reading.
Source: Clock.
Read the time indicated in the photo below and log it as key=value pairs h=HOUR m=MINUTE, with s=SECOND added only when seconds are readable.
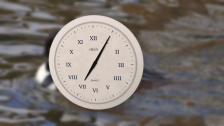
h=7 m=5
